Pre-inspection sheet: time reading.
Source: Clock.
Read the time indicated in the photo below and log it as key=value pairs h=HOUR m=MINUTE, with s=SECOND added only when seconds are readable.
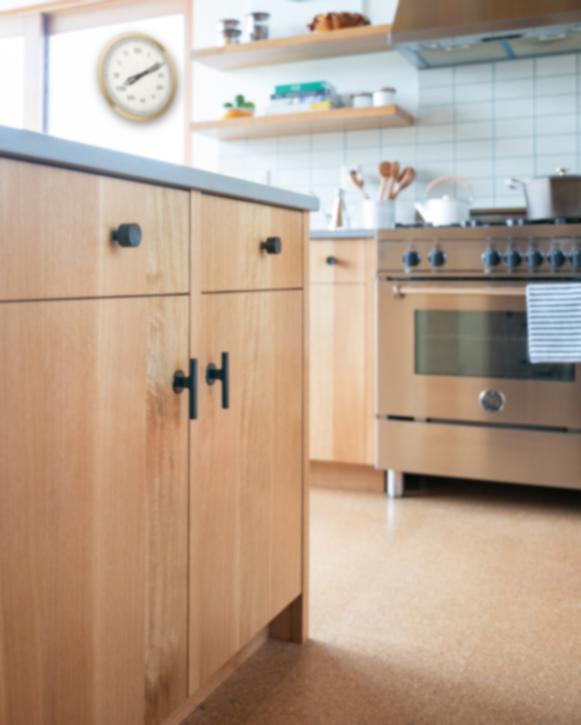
h=8 m=11
